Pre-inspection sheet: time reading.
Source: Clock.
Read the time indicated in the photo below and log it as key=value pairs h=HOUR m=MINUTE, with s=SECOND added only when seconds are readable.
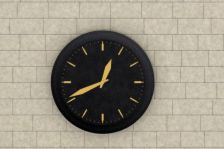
h=12 m=41
